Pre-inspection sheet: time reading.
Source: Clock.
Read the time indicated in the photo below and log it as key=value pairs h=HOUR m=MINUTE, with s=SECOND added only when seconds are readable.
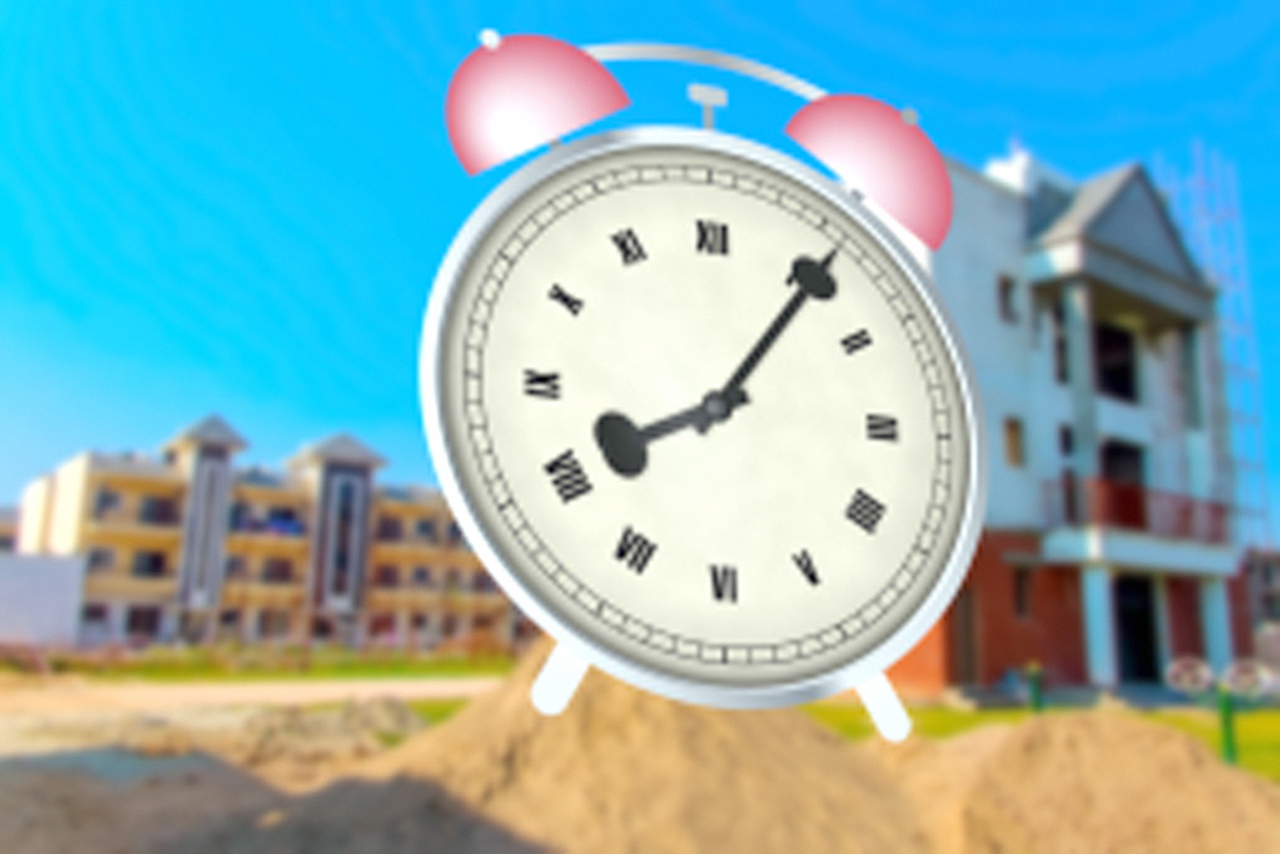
h=8 m=6
